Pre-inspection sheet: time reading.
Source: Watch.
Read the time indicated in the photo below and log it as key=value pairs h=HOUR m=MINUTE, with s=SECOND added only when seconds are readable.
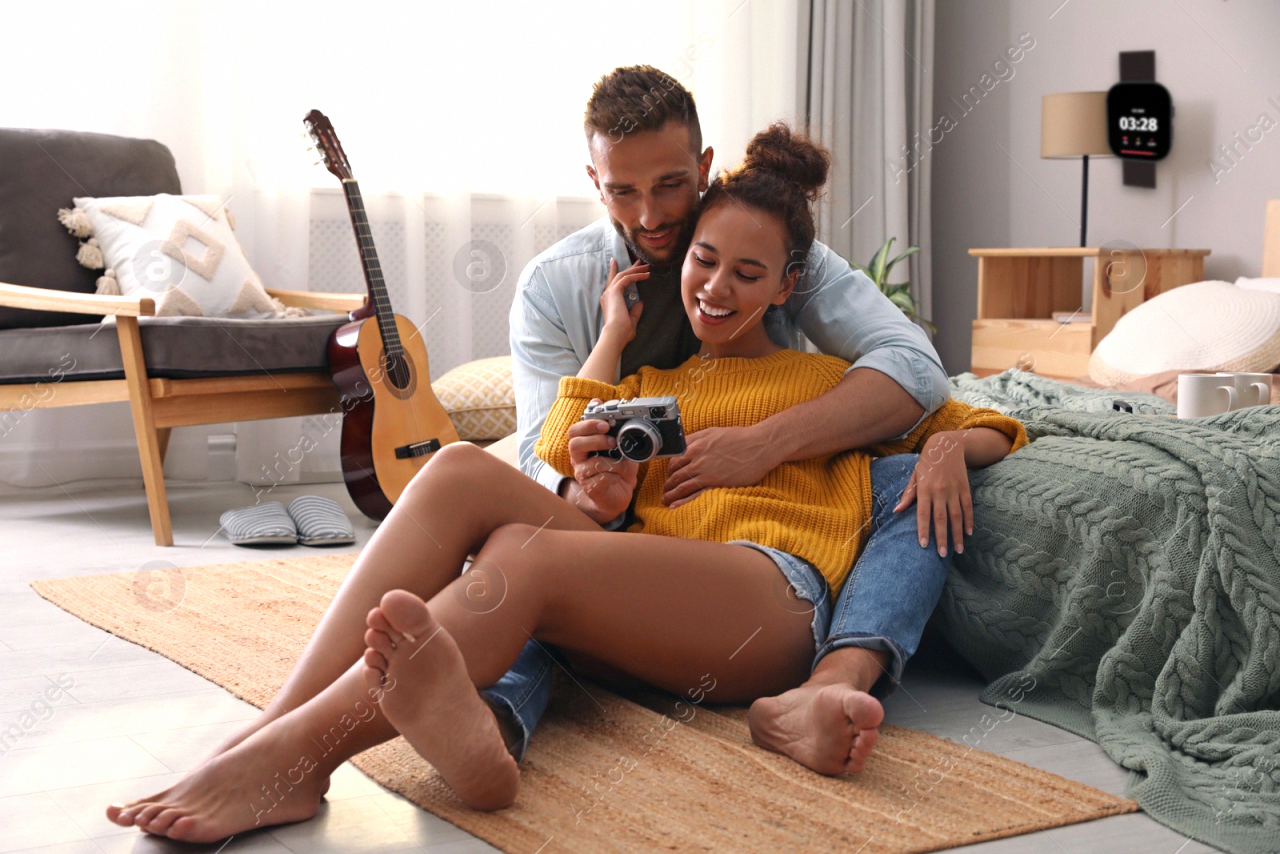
h=3 m=28
